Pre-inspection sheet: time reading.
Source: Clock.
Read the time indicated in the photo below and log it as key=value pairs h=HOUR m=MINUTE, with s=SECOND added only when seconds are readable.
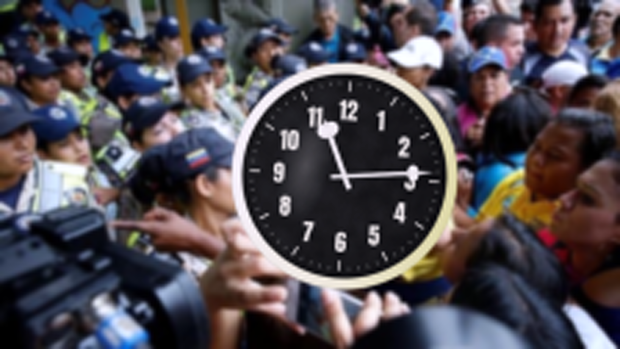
h=11 m=14
